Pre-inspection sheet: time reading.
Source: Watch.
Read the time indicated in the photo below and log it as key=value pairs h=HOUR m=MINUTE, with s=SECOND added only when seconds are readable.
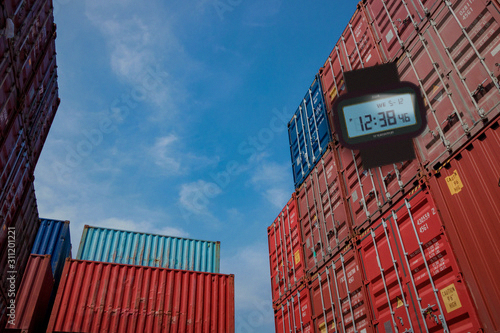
h=12 m=38 s=46
